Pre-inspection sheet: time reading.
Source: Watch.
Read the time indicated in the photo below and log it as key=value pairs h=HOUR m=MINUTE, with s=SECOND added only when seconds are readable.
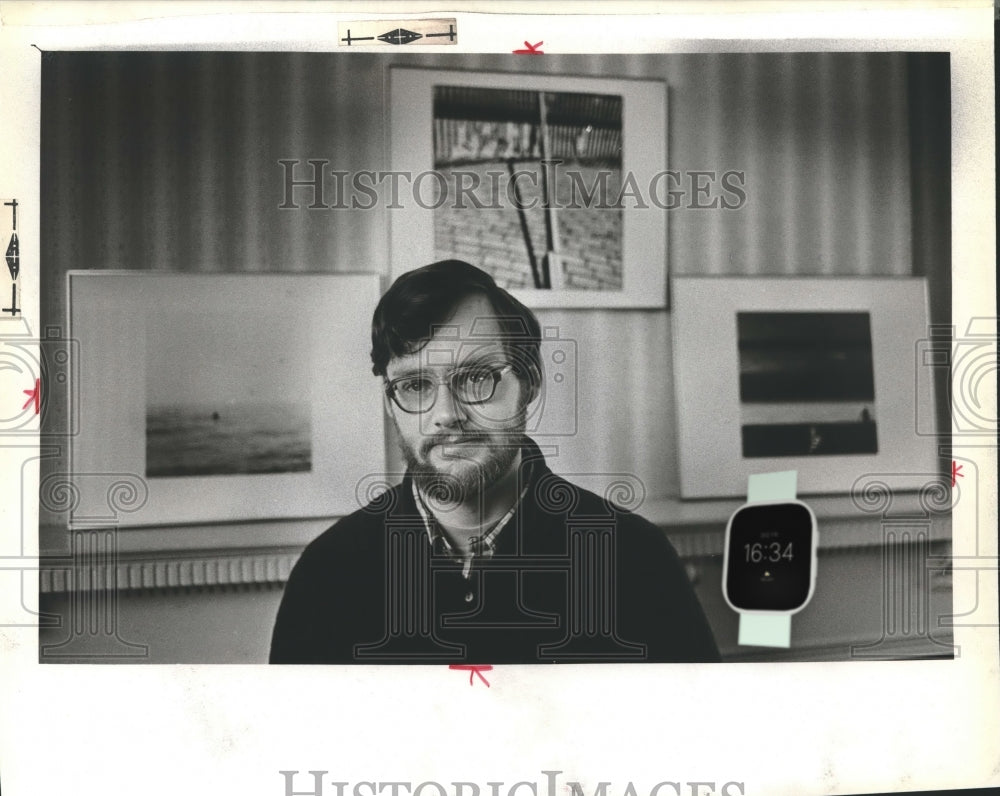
h=16 m=34
